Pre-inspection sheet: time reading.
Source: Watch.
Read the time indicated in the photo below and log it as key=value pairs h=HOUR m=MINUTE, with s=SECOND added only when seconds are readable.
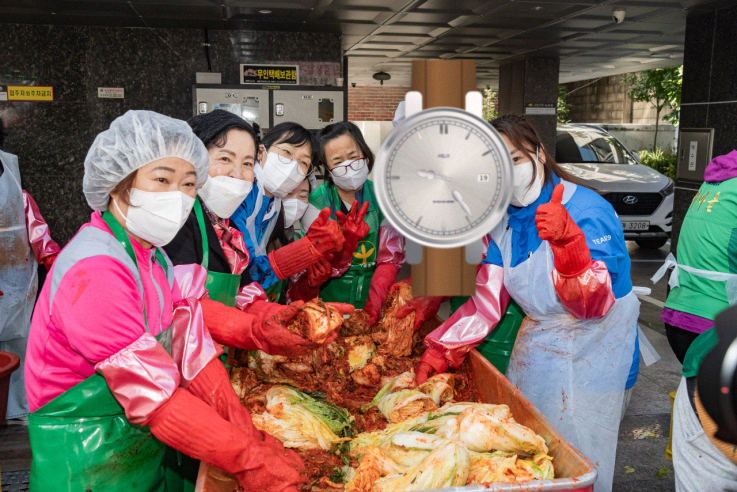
h=9 m=24
